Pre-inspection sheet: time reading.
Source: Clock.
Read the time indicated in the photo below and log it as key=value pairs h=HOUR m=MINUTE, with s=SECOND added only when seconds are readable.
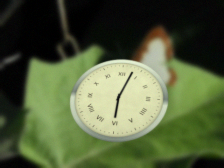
h=6 m=3
